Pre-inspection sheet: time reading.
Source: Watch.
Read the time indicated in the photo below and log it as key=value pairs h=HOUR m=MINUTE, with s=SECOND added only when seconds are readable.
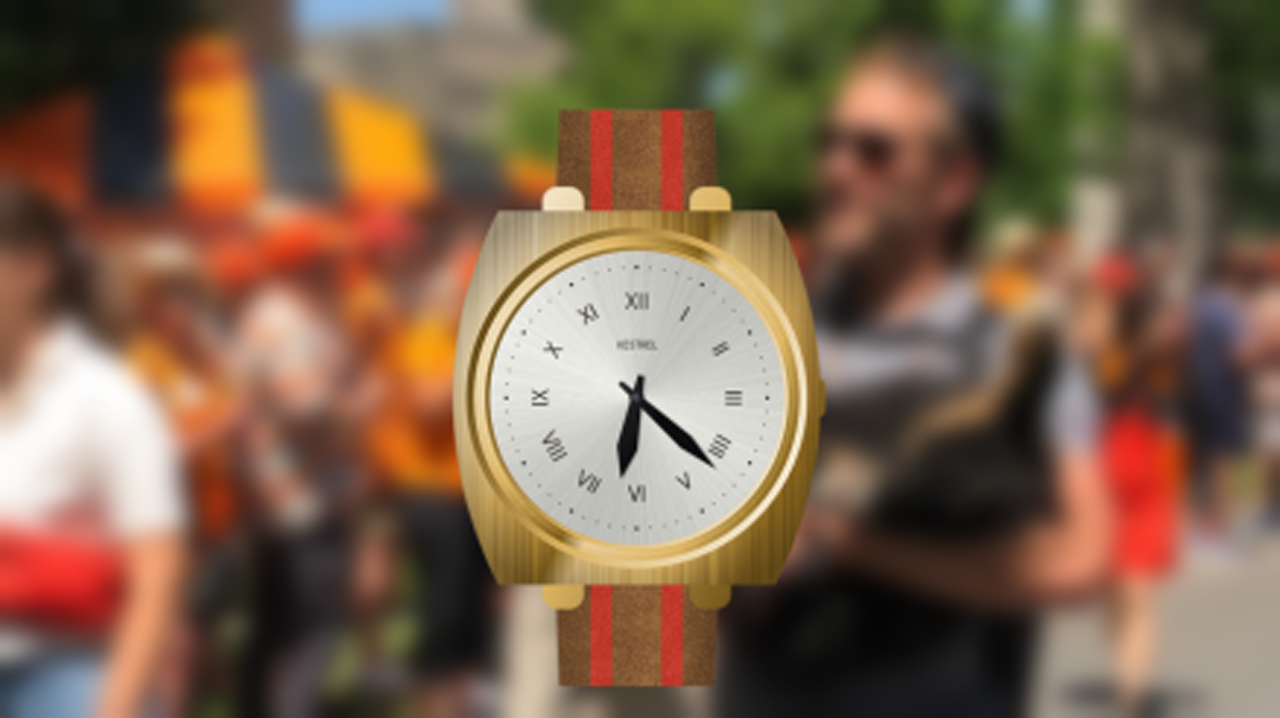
h=6 m=22
